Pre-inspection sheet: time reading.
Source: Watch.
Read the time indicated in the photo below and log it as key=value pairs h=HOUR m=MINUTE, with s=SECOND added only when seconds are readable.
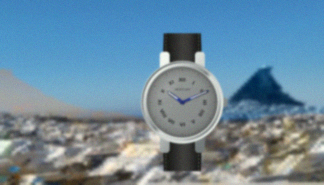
h=10 m=11
